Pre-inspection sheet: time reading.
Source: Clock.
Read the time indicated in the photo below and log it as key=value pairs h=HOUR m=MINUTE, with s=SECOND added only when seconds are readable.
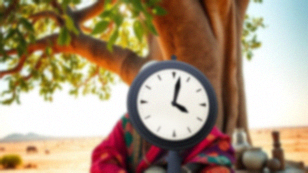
h=4 m=2
